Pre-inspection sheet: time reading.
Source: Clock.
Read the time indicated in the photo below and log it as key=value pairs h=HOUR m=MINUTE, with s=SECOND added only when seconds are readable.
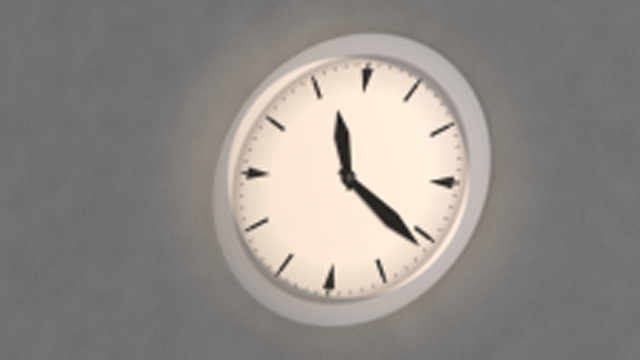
h=11 m=21
